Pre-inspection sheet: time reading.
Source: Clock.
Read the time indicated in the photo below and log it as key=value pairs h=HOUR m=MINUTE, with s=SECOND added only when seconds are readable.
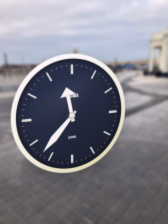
h=11 m=37
